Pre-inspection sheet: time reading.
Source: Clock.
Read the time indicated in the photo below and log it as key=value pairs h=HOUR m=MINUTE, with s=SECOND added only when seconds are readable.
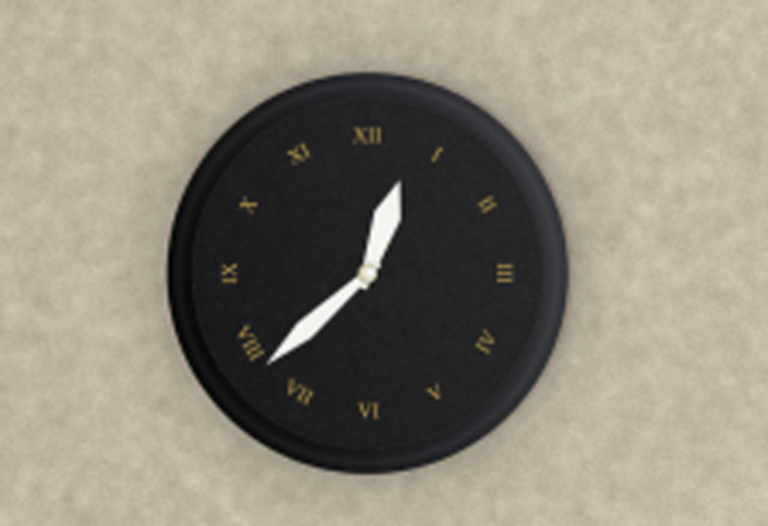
h=12 m=38
